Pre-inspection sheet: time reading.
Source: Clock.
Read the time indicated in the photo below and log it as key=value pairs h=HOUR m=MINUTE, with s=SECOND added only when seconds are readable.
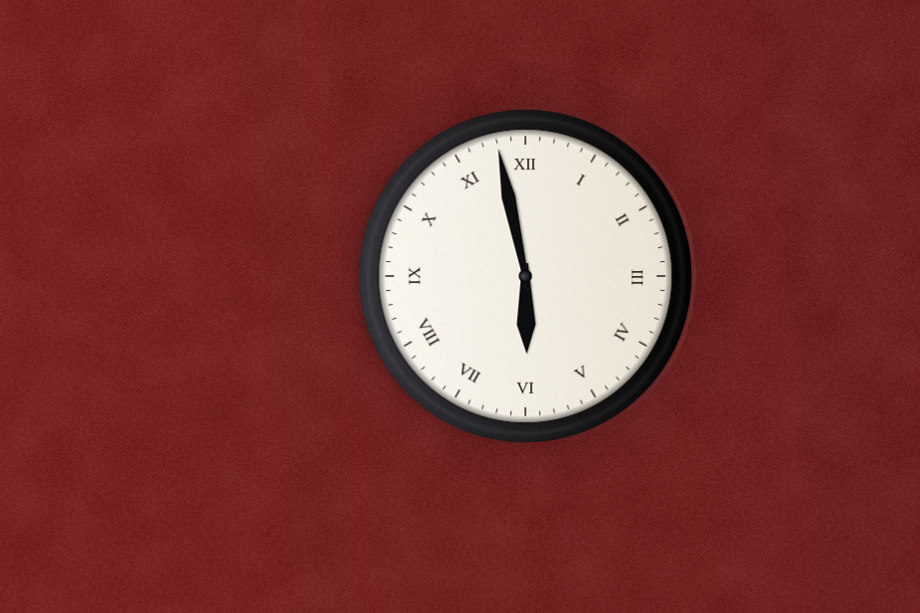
h=5 m=58
